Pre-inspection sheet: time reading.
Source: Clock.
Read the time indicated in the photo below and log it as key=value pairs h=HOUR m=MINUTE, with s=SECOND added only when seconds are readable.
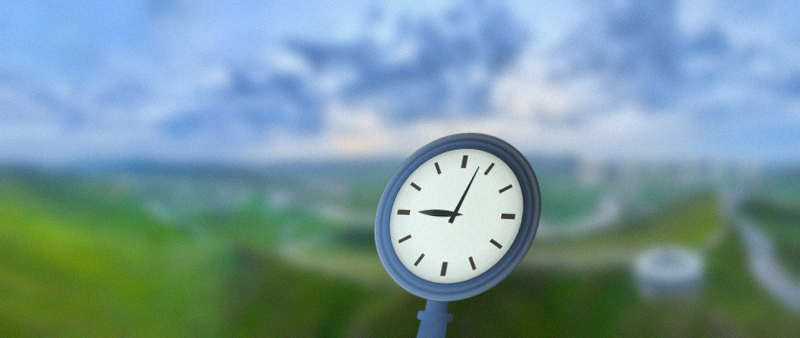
h=9 m=3
